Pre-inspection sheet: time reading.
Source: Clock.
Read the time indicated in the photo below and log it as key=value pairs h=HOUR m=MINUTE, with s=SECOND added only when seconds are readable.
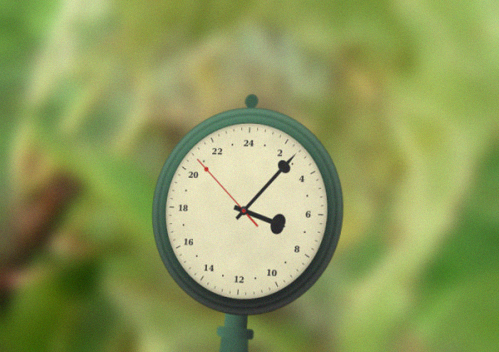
h=7 m=6 s=52
